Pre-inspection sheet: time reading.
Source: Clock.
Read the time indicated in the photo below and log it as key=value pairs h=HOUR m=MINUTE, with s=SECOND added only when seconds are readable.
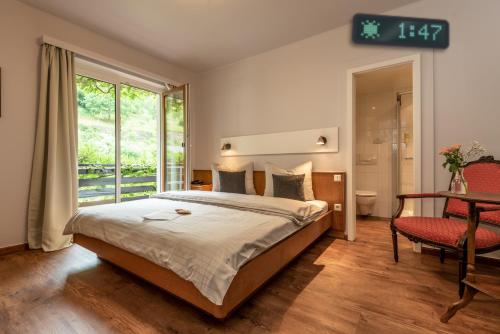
h=1 m=47
